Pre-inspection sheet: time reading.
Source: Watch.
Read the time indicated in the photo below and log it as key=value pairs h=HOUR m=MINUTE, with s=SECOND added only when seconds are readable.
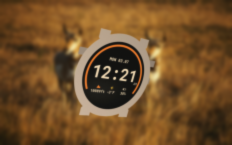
h=12 m=21
